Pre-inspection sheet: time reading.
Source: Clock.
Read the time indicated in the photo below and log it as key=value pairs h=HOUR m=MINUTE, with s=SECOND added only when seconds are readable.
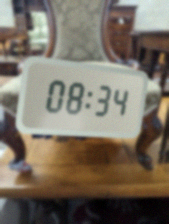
h=8 m=34
